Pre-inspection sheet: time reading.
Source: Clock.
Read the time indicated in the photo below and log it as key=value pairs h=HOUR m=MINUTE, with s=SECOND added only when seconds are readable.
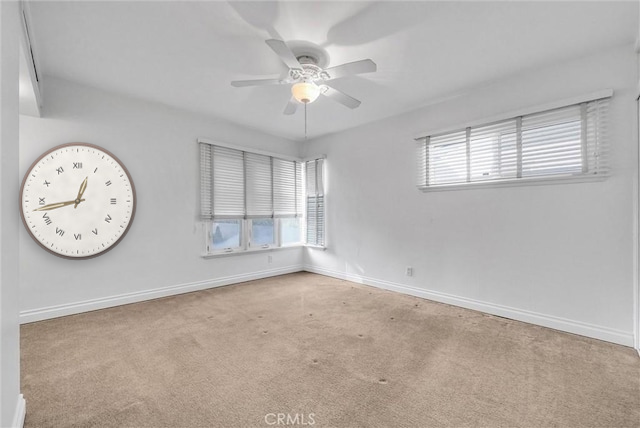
h=12 m=43
